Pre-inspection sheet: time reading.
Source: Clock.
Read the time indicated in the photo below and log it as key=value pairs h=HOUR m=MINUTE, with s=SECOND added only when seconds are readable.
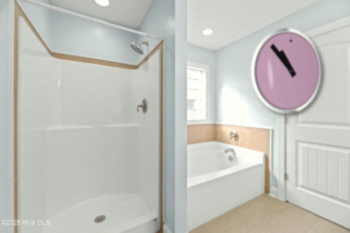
h=10 m=53
